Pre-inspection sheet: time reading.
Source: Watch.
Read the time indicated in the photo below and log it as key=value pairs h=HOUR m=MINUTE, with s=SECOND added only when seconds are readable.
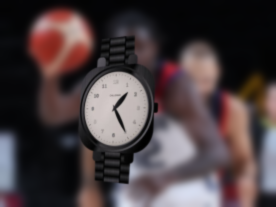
h=1 m=25
